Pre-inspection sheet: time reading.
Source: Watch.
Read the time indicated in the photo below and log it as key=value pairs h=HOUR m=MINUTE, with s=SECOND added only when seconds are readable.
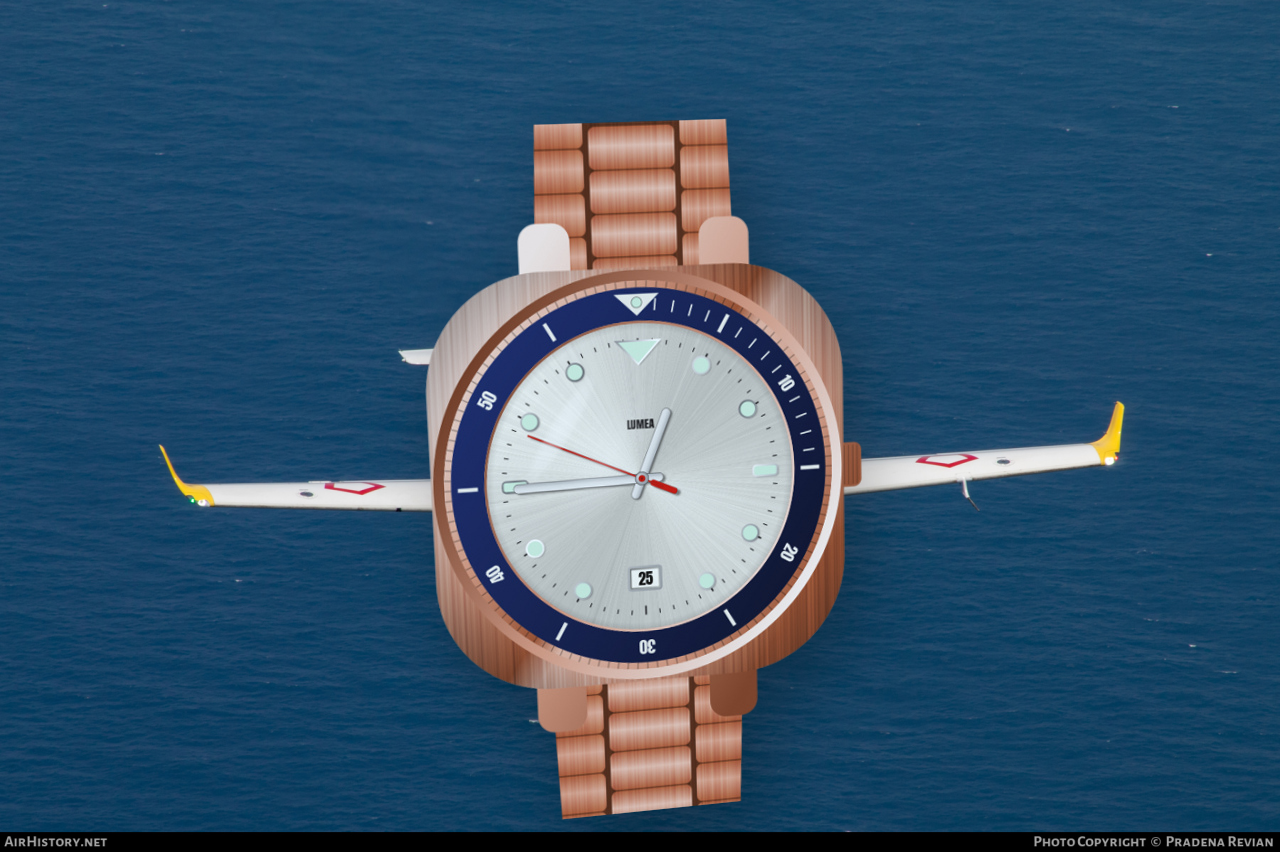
h=12 m=44 s=49
